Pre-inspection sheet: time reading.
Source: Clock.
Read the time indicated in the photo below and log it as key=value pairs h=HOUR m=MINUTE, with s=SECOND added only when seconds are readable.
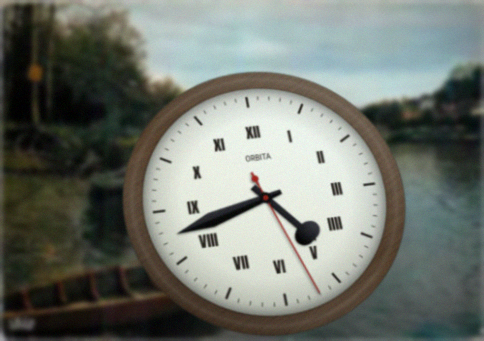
h=4 m=42 s=27
